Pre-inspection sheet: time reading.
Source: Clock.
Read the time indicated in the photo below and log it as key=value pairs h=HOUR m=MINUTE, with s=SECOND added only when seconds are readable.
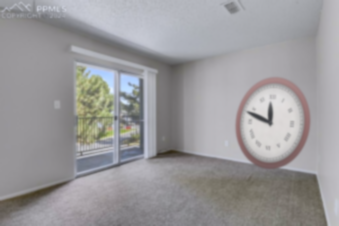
h=11 m=48
